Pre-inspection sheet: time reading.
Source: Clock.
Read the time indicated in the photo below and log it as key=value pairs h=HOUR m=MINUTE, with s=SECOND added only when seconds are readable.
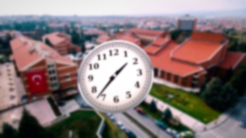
h=1 m=37
